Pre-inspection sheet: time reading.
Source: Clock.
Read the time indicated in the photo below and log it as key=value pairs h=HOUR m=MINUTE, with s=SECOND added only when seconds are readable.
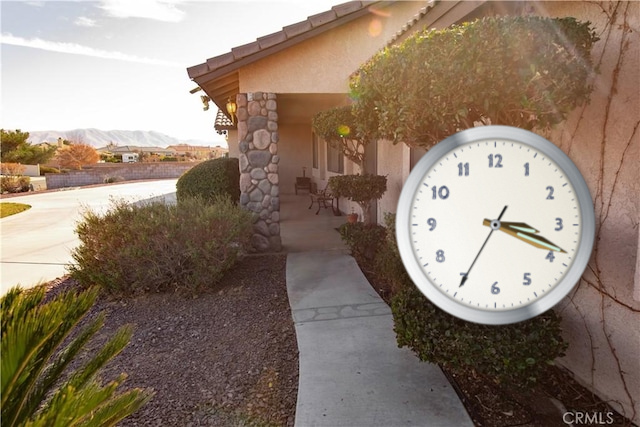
h=3 m=18 s=35
